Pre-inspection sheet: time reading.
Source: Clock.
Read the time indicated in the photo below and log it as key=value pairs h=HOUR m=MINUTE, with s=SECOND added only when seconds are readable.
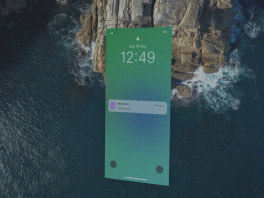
h=12 m=49
